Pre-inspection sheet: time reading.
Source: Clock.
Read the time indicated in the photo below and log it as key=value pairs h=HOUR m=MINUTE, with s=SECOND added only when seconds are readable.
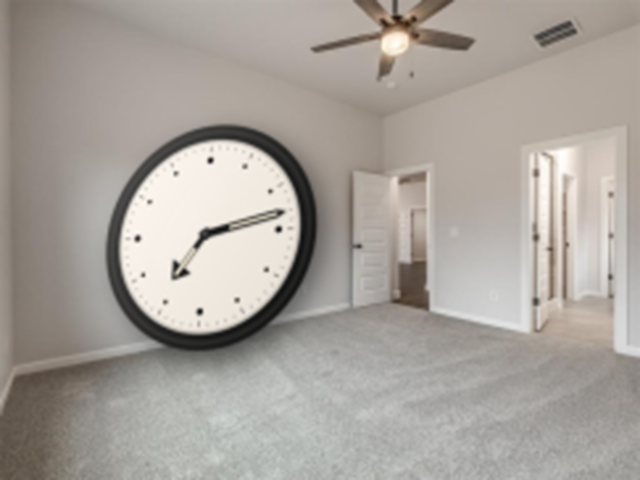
h=7 m=13
